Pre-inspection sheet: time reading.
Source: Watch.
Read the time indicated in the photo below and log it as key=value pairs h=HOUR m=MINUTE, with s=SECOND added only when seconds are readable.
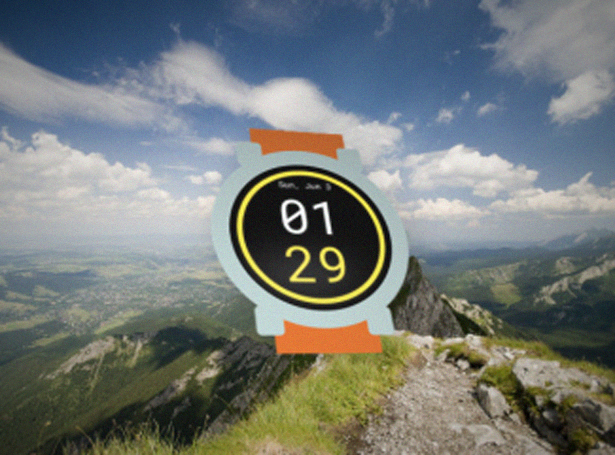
h=1 m=29
